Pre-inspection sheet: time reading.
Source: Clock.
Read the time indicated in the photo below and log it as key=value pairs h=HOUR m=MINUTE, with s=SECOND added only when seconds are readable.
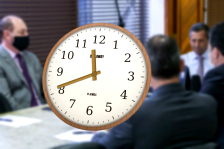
h=11 m=41
